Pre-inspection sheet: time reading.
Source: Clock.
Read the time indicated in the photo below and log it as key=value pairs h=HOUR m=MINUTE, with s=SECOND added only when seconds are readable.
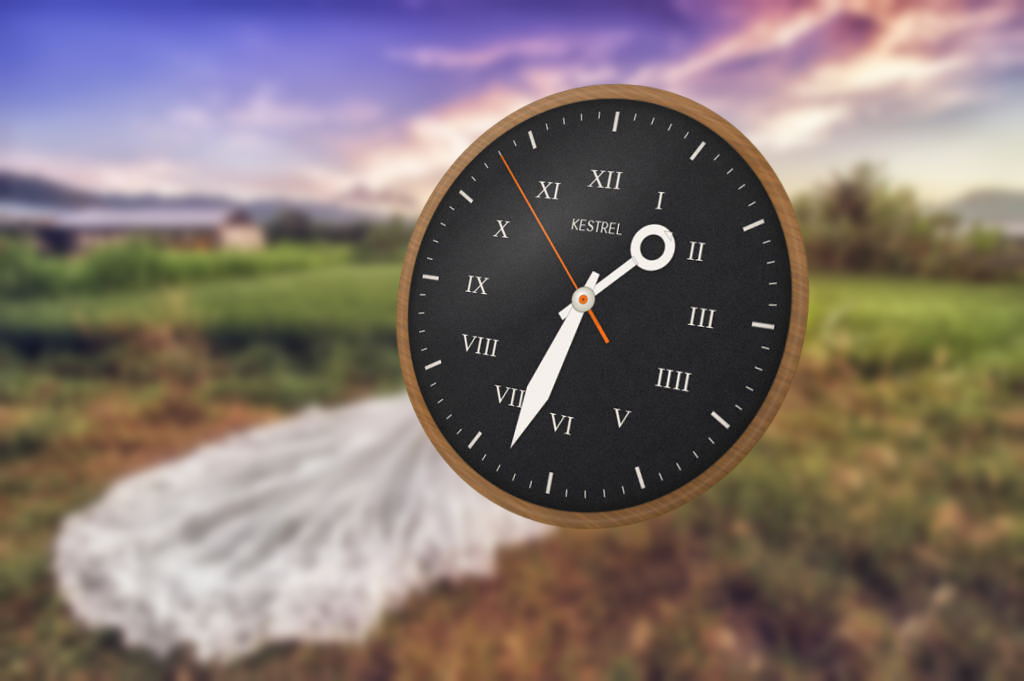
h=1 m=32 s=53
